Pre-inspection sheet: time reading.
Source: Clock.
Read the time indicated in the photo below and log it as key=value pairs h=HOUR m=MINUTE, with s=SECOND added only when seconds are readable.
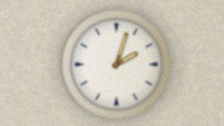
h=2 m=3
